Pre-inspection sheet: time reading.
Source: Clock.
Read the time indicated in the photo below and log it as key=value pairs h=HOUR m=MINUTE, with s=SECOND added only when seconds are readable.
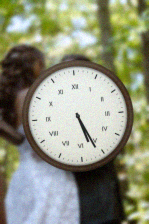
h=5 m=26
